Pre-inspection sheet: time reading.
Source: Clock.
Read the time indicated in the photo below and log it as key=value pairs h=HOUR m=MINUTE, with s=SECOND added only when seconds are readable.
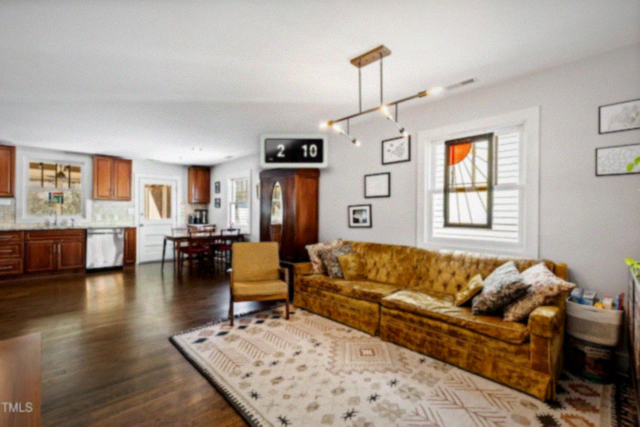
h=2 m=10
